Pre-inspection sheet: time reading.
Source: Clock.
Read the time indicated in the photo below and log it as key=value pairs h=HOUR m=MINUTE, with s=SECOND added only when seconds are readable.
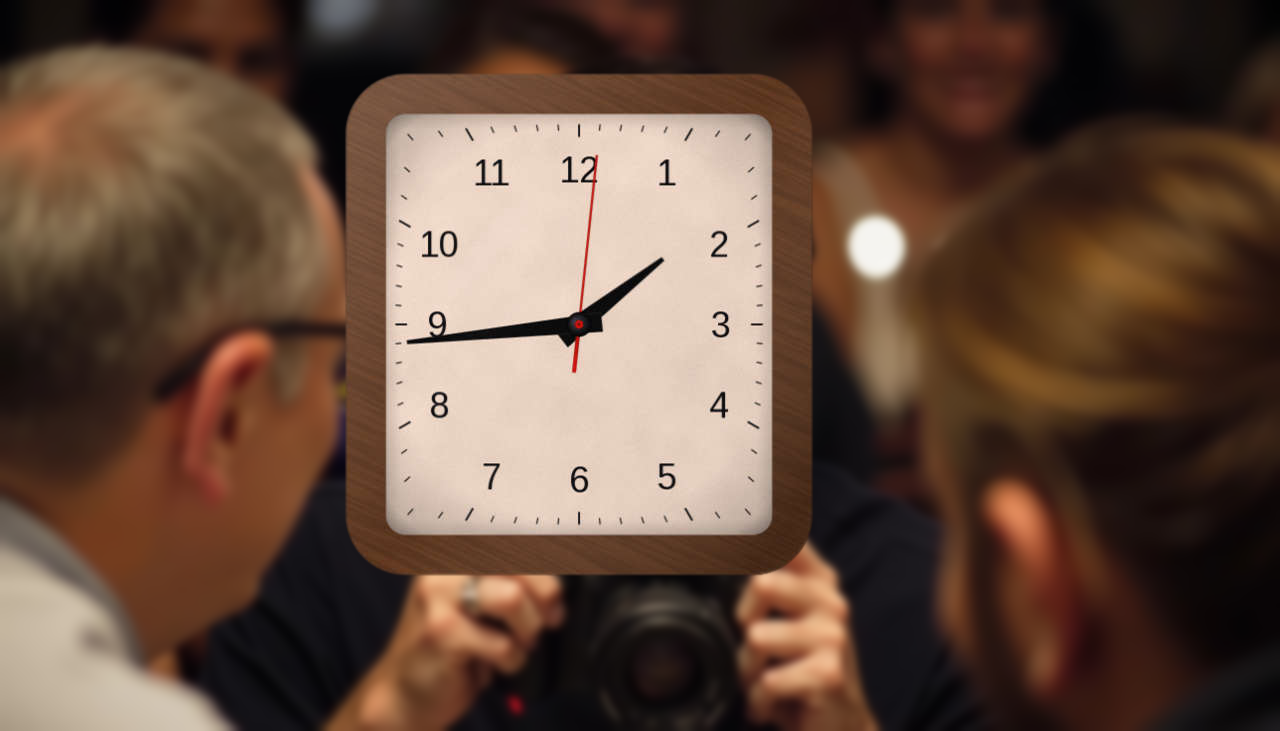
h=1 m=44 s=1
